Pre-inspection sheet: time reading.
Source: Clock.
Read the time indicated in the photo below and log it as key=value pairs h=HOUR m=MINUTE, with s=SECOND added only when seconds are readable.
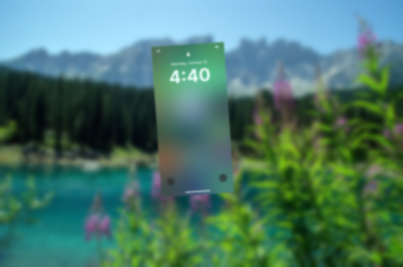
h=4 m=40
